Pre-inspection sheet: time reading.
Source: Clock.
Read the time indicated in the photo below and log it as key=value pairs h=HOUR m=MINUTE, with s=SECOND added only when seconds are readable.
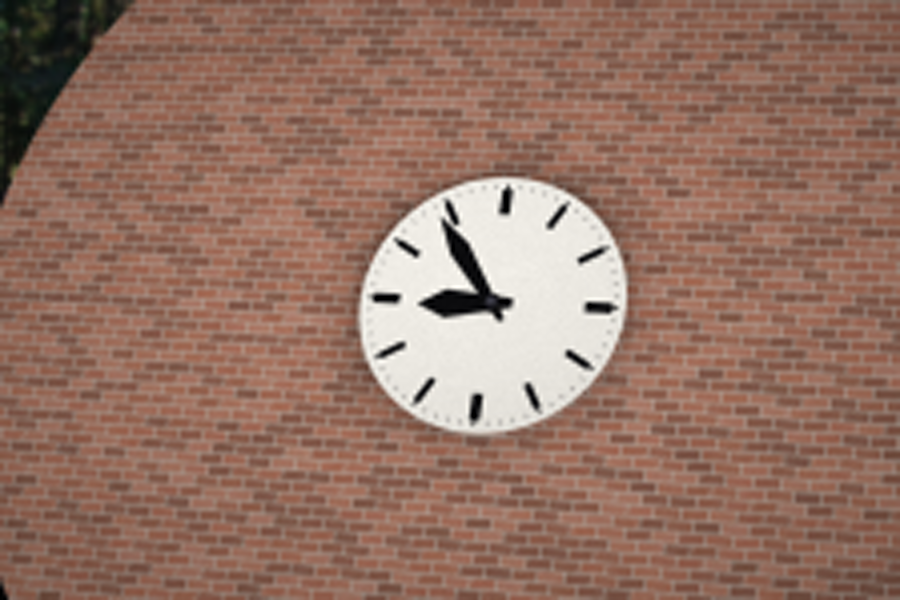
h=8 m=54
